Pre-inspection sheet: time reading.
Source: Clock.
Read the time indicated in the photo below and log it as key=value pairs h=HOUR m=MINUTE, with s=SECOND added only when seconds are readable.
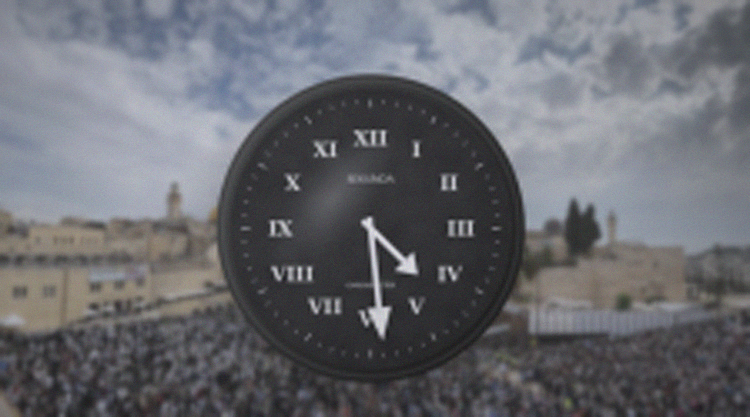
h=4 m=29
